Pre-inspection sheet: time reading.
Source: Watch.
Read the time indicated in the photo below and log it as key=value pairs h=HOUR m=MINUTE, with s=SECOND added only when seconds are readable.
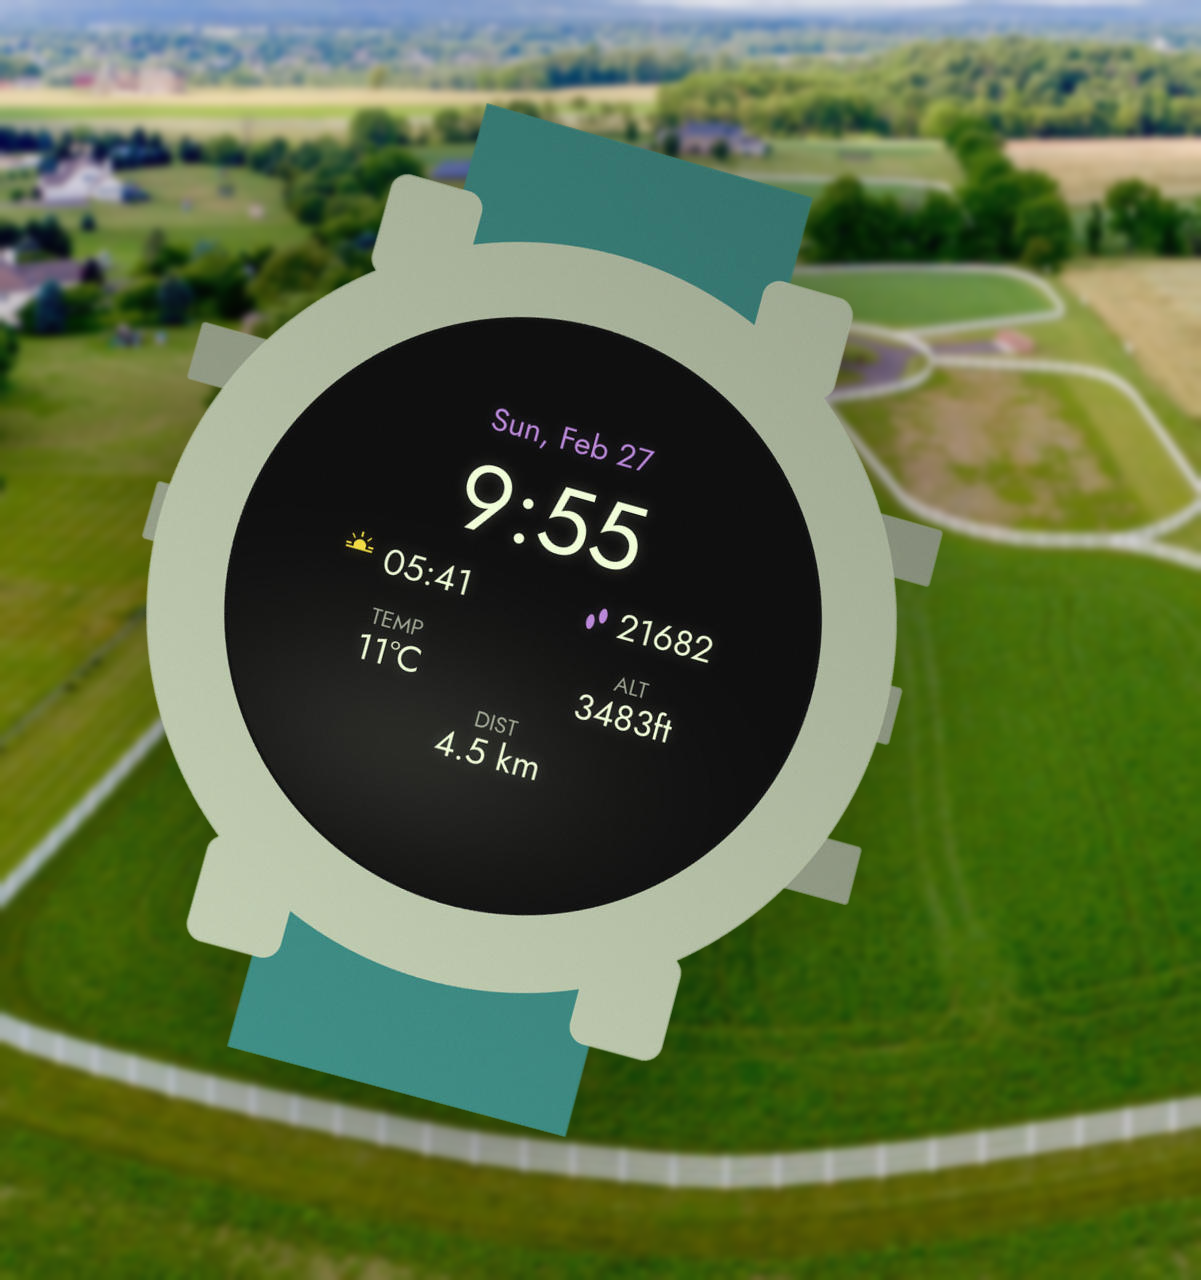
h=9 m=55
